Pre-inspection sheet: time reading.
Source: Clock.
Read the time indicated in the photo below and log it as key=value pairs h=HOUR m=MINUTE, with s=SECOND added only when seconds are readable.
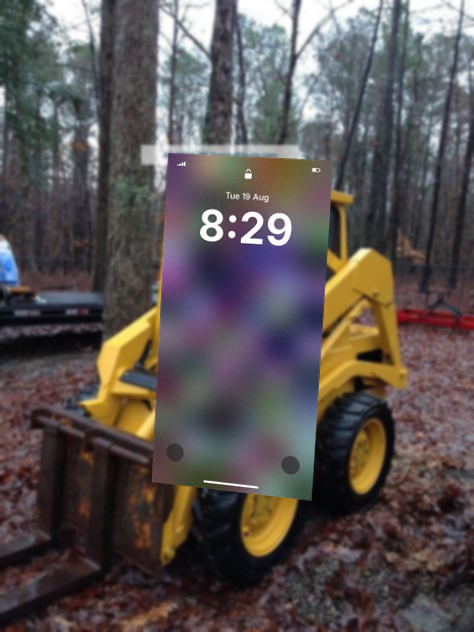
h=8 m=29
